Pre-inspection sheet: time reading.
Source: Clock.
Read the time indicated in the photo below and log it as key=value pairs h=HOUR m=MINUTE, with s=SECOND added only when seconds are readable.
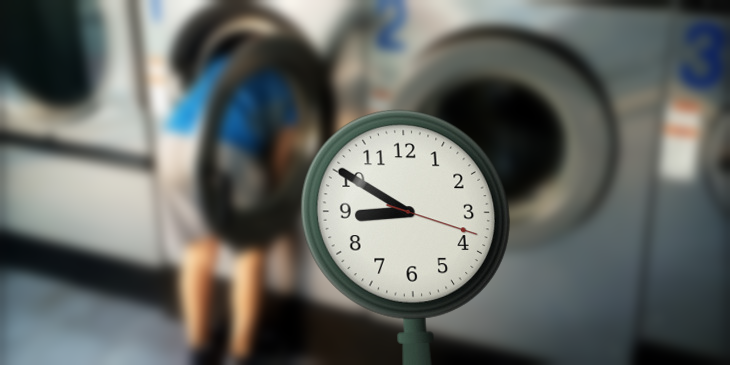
h=8 m=50 s=18
